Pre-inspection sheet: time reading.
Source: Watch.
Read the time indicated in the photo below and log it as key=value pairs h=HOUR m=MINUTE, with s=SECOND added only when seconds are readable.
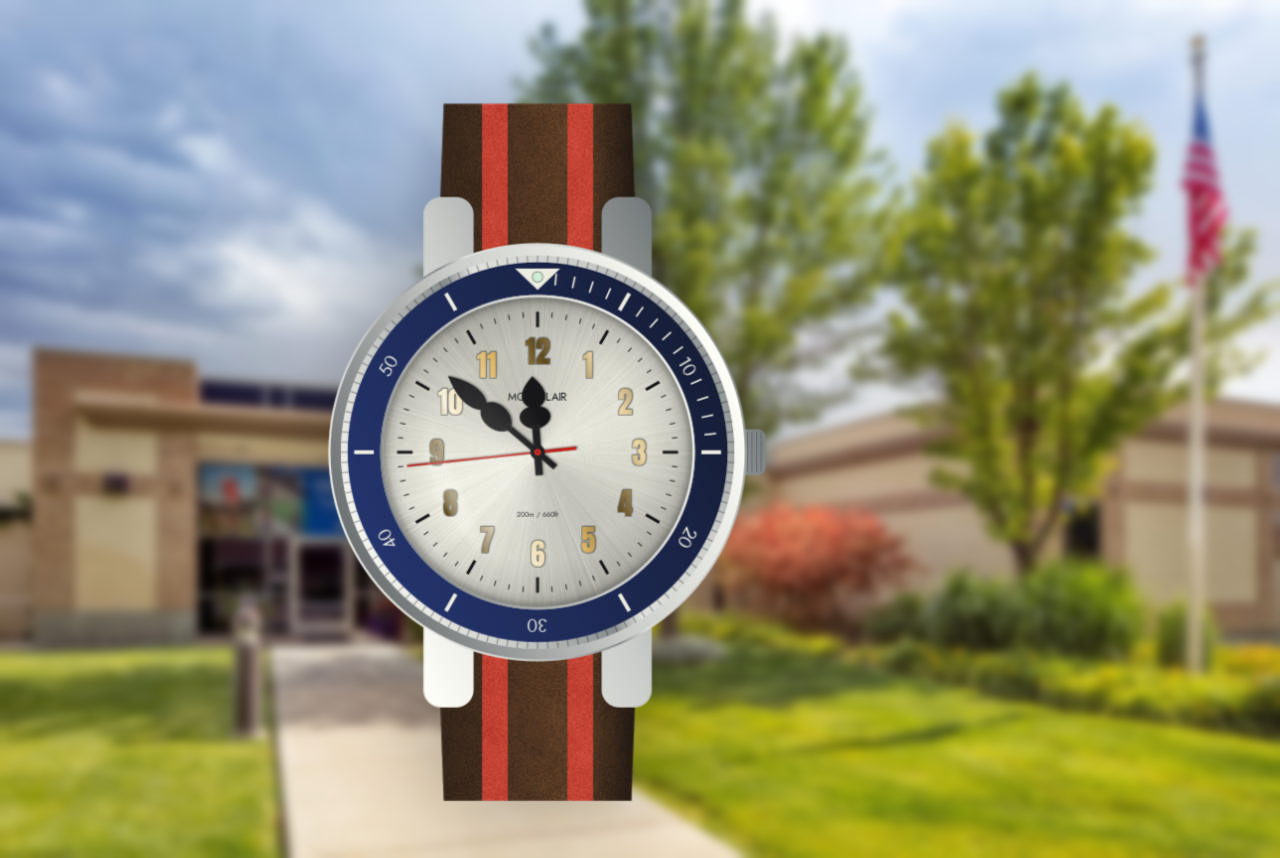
h=11 m=51 s=44
